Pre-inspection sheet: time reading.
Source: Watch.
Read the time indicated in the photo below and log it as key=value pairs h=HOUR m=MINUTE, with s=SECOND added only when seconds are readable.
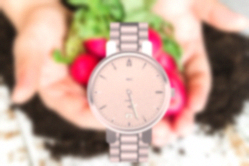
h=5 m=27
